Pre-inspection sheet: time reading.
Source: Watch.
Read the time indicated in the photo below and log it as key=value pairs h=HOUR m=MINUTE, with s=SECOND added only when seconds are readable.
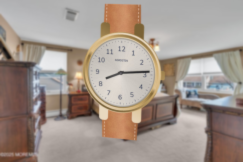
h=8 m=14
